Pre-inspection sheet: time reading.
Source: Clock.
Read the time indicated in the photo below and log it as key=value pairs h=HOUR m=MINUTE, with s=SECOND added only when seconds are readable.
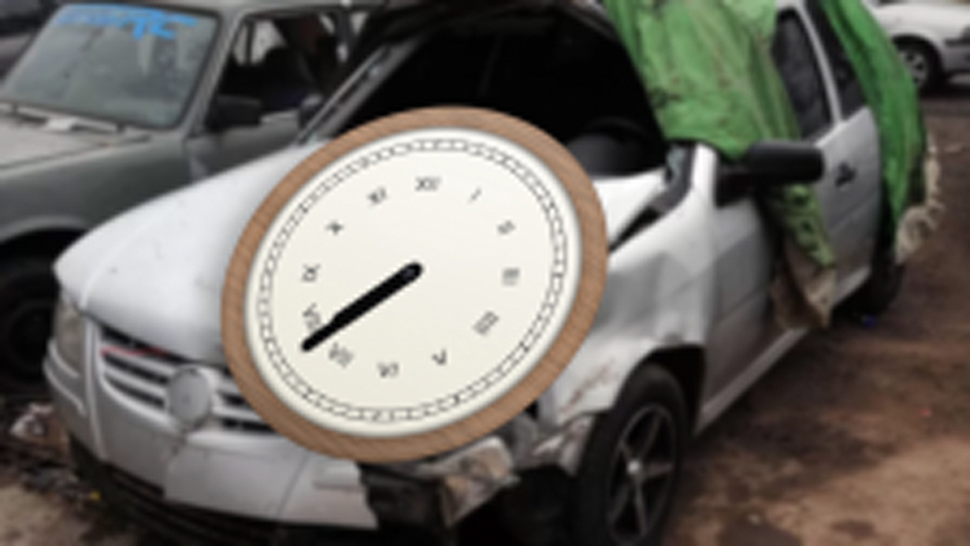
h=7 m=38
